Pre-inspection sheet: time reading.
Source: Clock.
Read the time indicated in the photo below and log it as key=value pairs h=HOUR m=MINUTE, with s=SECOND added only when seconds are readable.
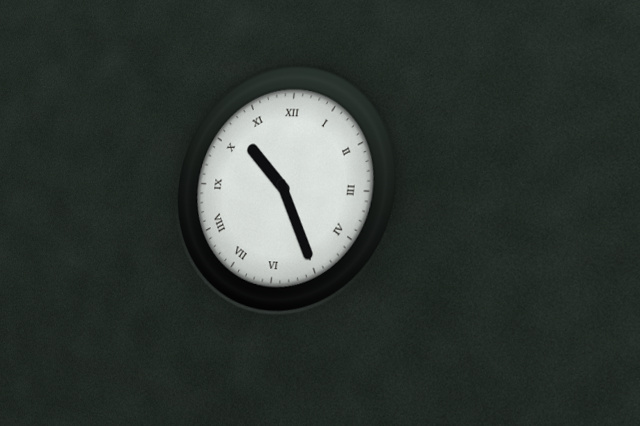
h=10 m=25
